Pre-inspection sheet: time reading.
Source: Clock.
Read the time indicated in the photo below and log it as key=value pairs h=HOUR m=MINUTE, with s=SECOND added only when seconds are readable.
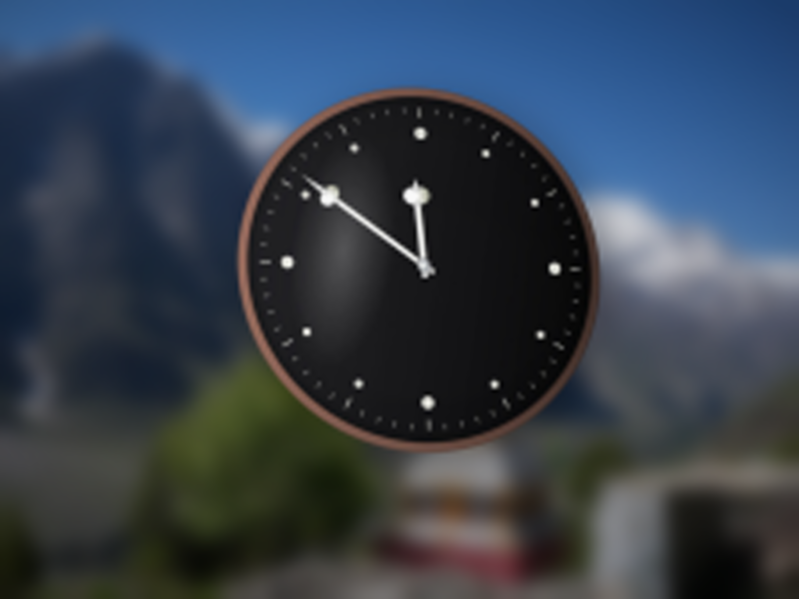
h=11 m=51
